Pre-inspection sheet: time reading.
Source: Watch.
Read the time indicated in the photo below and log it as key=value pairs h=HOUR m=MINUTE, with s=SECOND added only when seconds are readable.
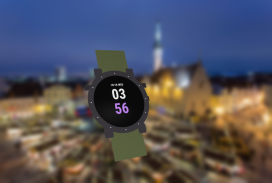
h=3 m=56
